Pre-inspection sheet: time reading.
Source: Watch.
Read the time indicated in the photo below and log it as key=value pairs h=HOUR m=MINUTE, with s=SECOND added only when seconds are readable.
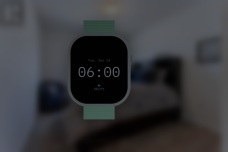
h=6 m=0
